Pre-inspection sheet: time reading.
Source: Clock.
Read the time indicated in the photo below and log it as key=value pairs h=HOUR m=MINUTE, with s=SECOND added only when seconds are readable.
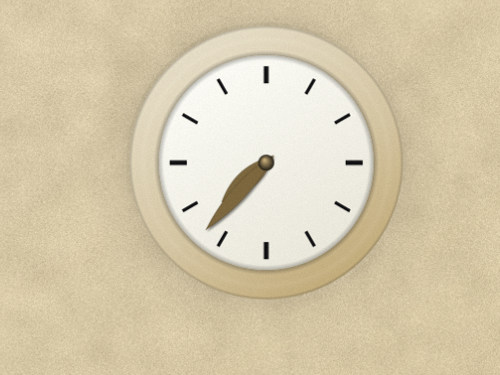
h=7 m=37
